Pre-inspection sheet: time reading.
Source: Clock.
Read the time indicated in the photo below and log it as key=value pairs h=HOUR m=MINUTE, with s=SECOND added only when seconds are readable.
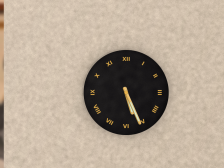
h=5 m=26
